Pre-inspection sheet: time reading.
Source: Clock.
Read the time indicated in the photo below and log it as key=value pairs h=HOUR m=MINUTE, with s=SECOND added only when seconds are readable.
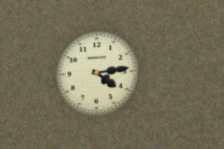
h=4 m=14
